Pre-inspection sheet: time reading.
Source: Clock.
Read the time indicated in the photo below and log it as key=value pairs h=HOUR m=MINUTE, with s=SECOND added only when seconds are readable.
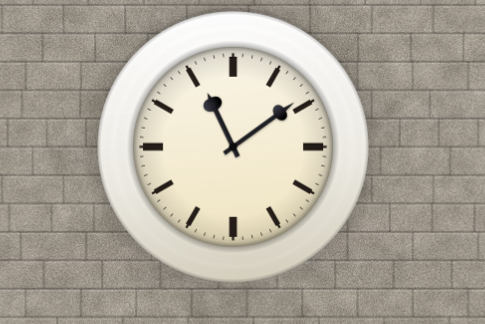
h=11 m=9
